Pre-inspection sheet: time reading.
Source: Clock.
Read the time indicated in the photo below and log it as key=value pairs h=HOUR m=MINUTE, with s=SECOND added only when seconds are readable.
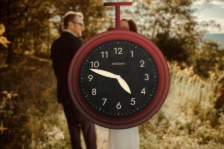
h=4 m=48
